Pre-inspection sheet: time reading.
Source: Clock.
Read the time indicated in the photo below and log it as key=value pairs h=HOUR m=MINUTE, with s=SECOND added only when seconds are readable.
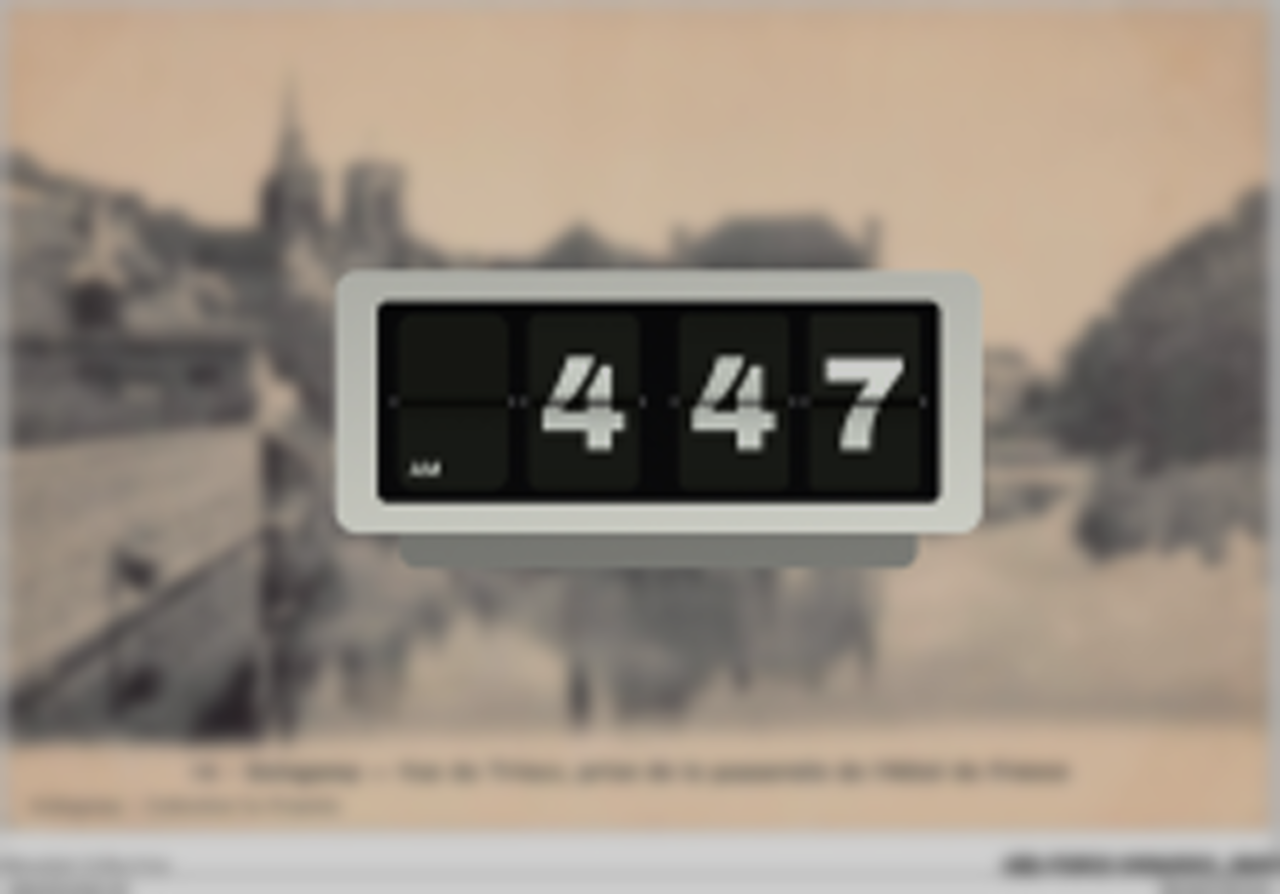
h=4 m=47
